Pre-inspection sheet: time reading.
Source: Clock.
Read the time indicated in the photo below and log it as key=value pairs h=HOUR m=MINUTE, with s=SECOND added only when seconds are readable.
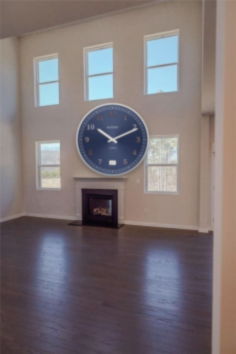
h=10 m=11
